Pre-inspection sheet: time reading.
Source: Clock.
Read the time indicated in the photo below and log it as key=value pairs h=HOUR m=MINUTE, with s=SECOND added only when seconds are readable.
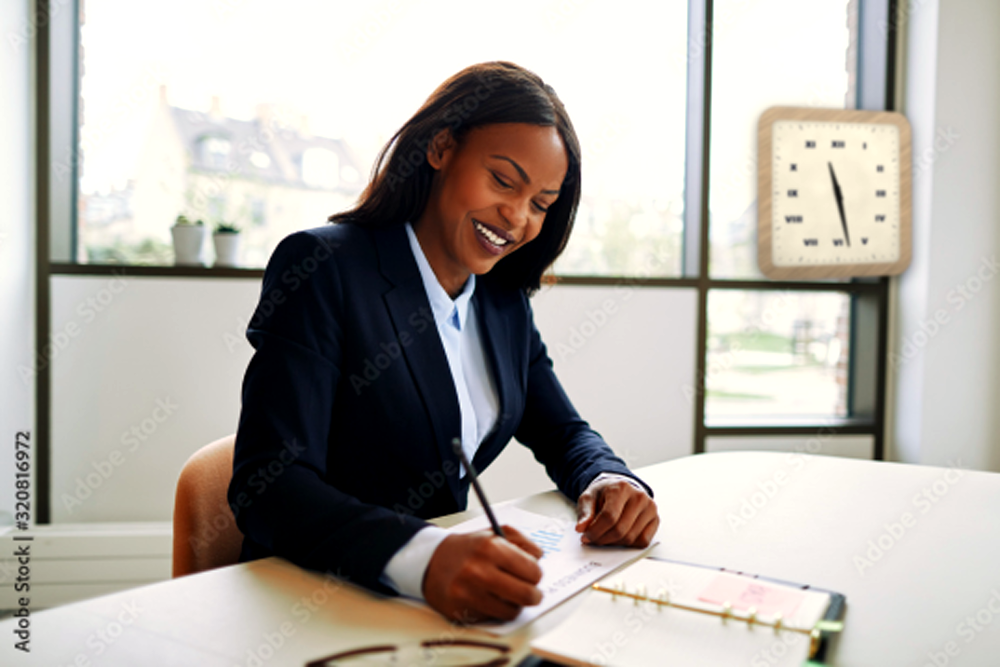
h=11 m=28
